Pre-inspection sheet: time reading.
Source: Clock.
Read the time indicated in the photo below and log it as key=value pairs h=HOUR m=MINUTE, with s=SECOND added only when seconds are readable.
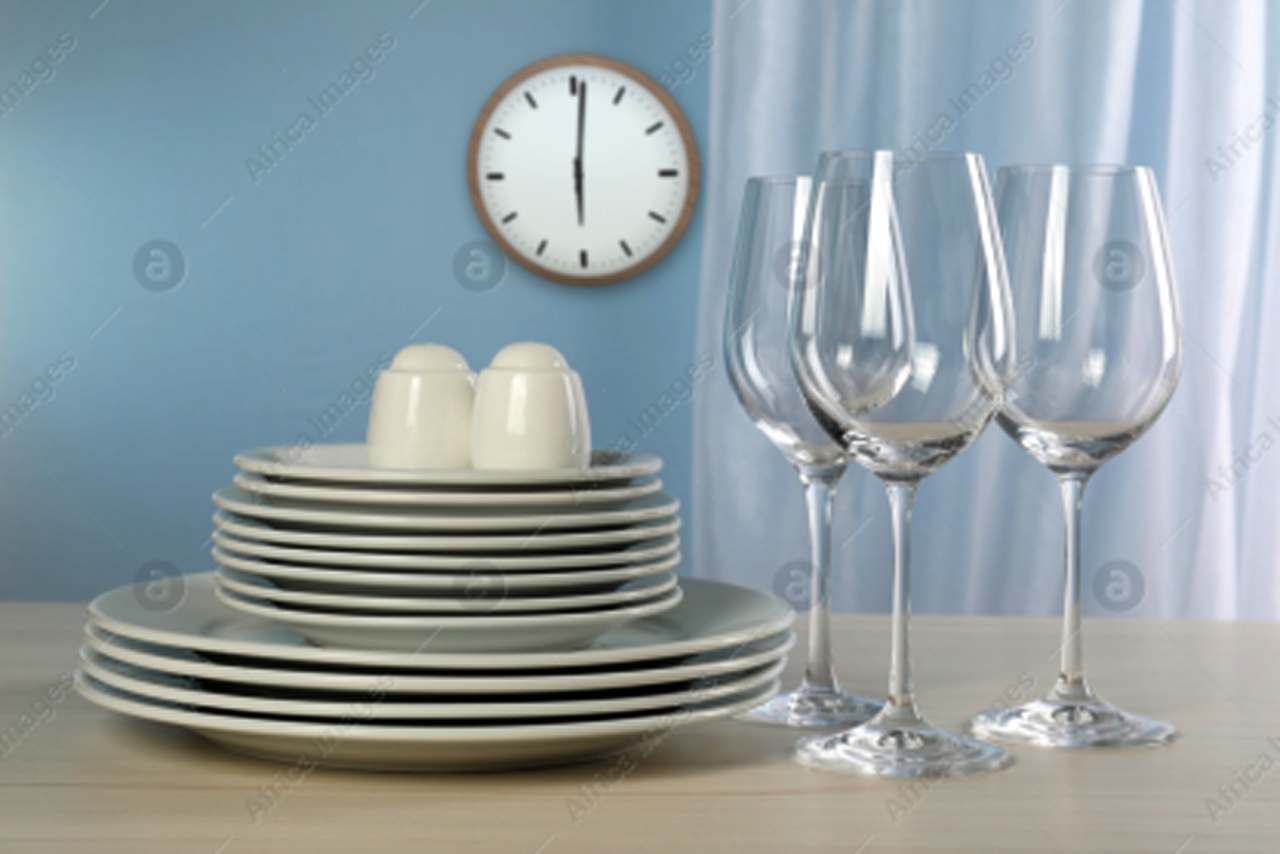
h=6 m=1
